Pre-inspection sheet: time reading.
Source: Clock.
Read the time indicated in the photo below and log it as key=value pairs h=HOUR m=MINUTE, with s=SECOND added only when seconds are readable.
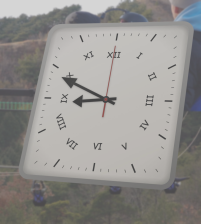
h=8 m=49 s=0
